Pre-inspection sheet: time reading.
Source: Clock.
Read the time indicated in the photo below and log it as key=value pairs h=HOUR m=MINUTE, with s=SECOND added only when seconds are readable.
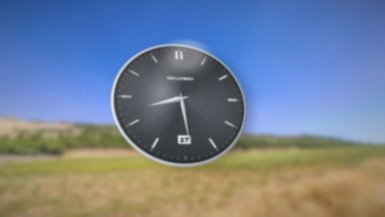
h=8 m=29
